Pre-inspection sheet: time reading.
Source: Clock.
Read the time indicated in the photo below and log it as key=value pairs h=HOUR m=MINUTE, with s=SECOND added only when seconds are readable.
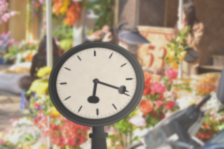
h=6 m=19
